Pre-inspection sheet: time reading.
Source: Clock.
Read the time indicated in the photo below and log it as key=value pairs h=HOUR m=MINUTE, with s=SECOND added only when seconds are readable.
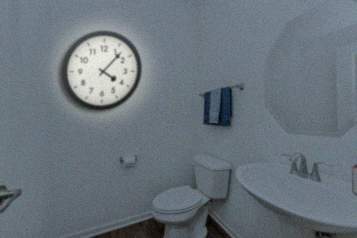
h=4 m=7
